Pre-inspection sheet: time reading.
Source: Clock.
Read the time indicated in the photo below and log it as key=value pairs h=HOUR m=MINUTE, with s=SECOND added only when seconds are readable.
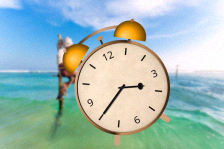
h=3 m=40
